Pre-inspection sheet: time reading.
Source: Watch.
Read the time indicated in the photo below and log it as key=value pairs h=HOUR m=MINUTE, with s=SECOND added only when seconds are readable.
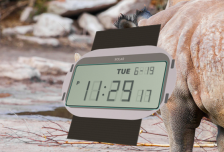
h=11 m=29 s=17
